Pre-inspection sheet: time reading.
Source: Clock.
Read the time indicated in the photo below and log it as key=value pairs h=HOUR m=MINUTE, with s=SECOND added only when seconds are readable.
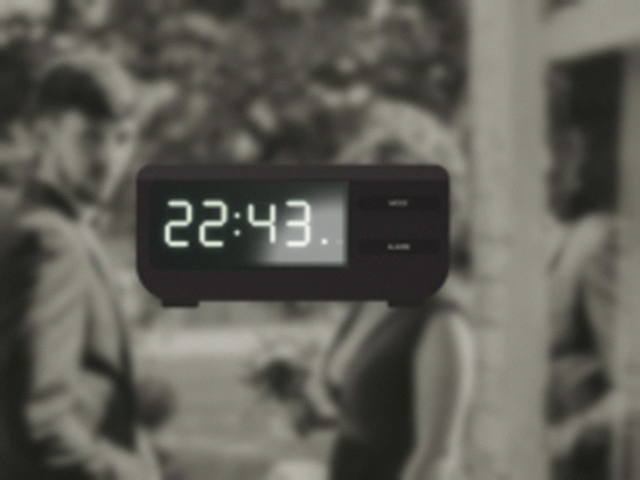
h=22 m=43
